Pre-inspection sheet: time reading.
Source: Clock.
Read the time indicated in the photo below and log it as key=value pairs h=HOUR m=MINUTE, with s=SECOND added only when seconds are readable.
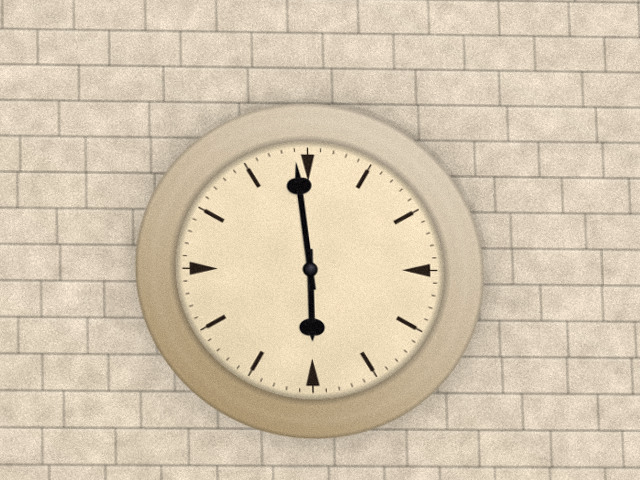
h=5 m=59
